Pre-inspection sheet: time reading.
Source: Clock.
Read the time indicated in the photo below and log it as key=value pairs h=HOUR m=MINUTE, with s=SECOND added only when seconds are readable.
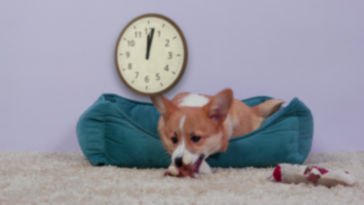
h=12 m=2
